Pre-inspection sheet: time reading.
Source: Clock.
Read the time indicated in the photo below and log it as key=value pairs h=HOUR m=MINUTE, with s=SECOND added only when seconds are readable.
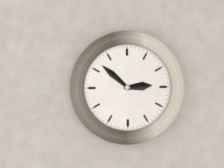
h=2 m=52
